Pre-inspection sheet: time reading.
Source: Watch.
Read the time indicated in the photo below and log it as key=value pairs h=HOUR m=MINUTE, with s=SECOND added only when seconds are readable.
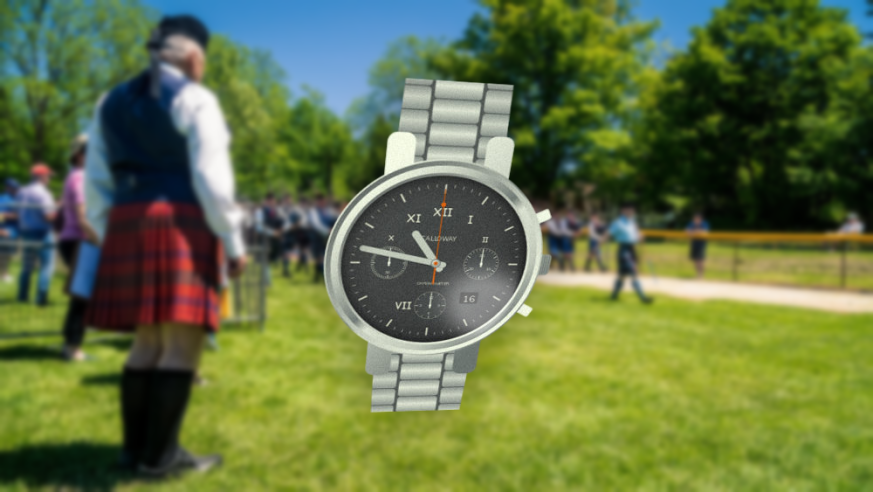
h=10 m=47
